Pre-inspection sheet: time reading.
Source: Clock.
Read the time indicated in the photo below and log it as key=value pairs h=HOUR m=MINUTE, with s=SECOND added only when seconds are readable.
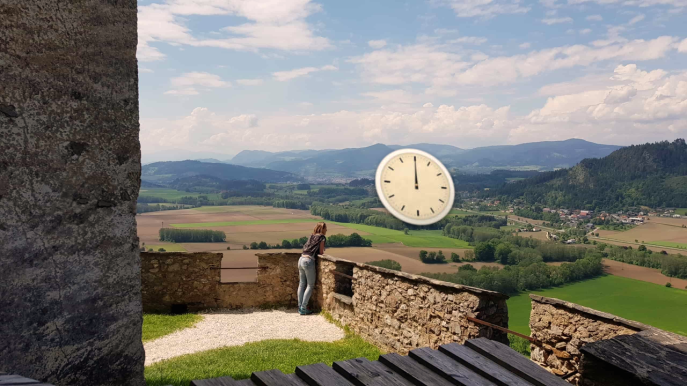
h=12 m=0
